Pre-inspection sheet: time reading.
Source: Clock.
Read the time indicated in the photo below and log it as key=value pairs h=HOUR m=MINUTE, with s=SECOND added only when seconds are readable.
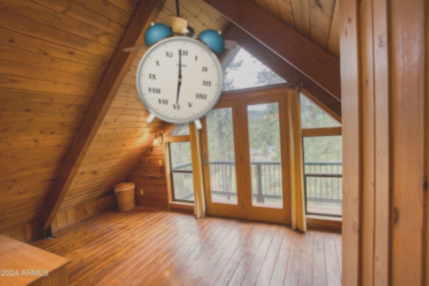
h=5 m=59
